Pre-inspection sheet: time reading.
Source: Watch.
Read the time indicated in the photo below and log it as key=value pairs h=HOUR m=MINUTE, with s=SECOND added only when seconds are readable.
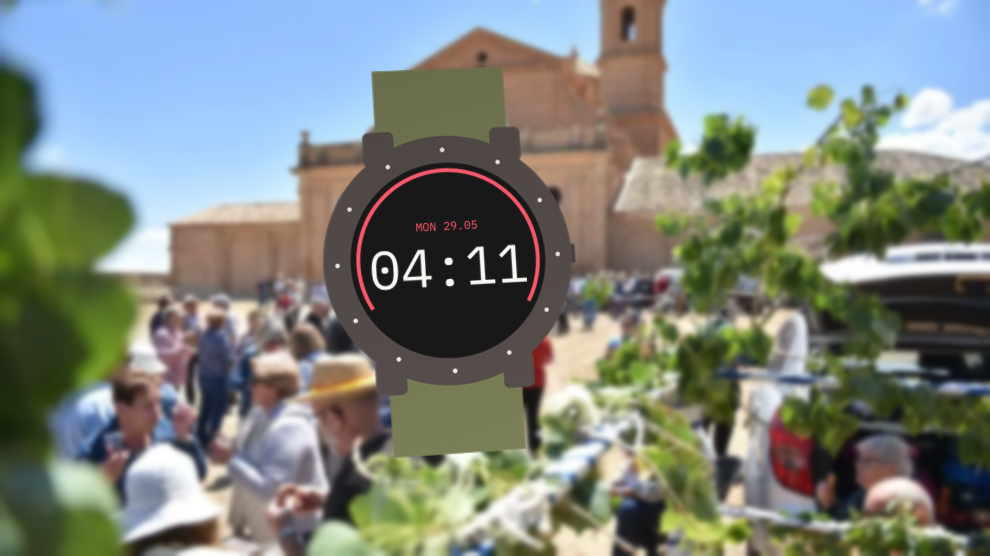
h=4 m=11
